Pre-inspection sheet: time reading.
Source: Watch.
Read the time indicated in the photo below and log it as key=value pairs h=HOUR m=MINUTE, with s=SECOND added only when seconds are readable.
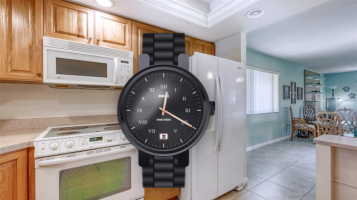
h=12 m=20
